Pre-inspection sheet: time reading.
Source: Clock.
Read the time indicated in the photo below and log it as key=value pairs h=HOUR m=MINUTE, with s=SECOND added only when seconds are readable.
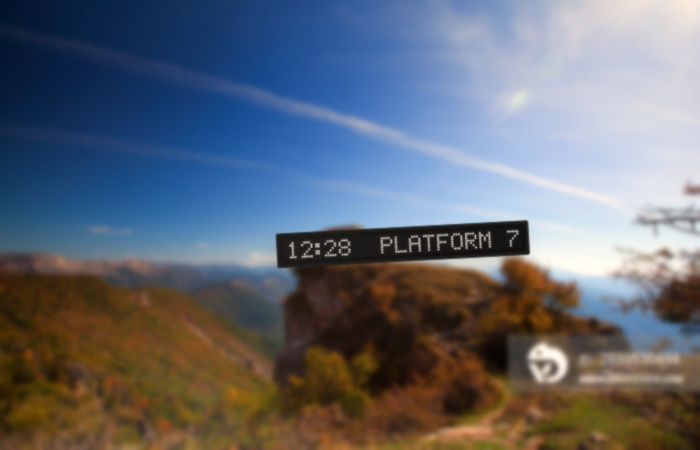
h=12 m=28
